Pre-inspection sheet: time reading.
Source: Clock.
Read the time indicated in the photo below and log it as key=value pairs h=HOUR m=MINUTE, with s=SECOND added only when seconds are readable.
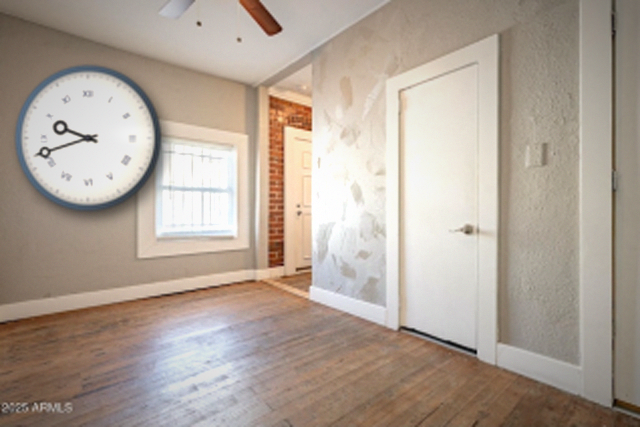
h=9 m=42
